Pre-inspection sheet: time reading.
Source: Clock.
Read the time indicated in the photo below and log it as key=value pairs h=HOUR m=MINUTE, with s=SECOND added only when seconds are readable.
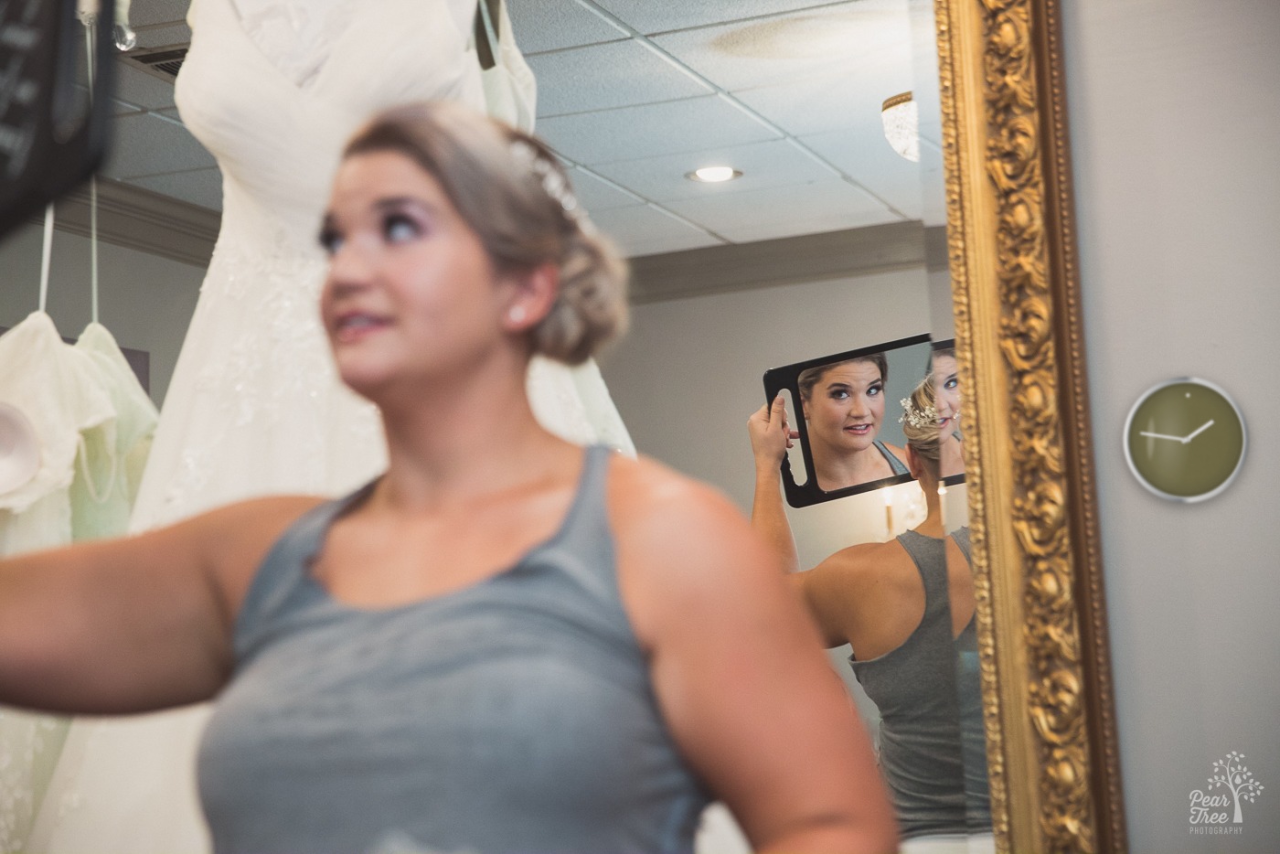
h=1 m=46
